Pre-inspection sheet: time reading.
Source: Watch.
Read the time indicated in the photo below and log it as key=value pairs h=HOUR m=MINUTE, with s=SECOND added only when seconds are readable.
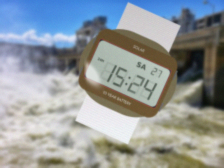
h=15 m=24
